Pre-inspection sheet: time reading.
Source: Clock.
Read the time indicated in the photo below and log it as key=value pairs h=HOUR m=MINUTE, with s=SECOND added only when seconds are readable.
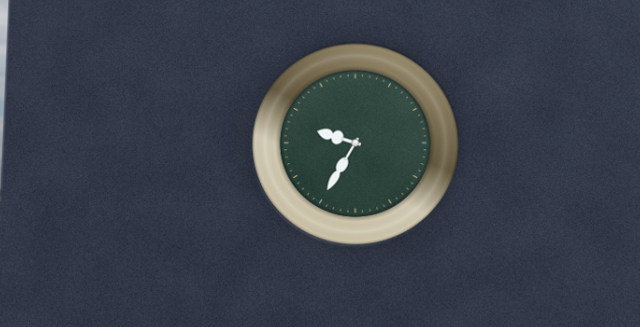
h=9 m=35
